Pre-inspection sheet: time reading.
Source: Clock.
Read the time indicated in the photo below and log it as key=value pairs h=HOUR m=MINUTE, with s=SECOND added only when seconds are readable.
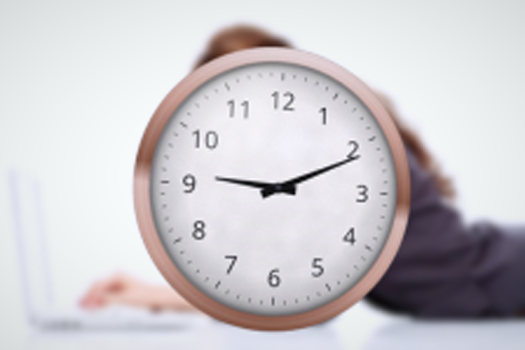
h=9 m=11
